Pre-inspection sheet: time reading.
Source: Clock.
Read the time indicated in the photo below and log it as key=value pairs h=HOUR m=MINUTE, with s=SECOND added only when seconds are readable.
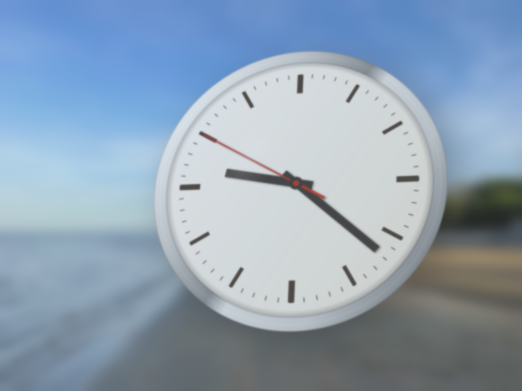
h=9 m=21 s=50
